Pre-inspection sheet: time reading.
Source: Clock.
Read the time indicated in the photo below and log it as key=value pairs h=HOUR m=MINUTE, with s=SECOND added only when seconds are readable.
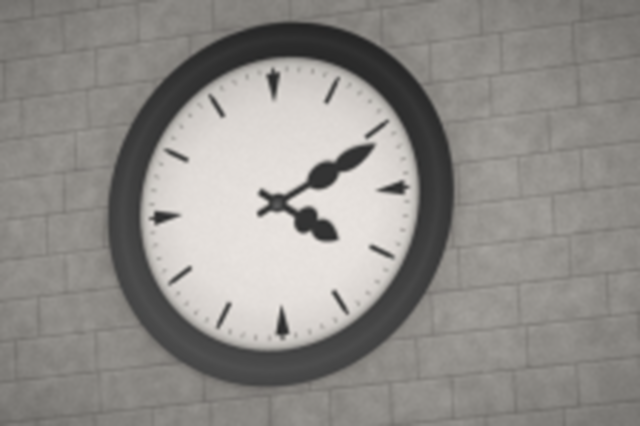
h=4 m=11
